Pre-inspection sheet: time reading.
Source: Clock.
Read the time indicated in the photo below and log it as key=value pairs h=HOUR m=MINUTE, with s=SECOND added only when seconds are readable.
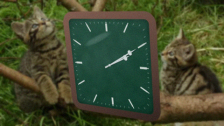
h=2 m=10
